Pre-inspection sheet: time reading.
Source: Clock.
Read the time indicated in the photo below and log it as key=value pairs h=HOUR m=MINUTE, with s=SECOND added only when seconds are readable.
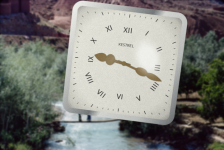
h=9 m=18
